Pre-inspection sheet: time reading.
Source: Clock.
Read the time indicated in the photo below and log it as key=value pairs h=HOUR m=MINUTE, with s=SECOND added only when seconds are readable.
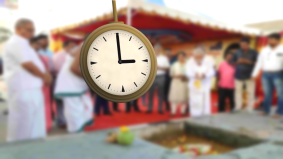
h=3 m=0
